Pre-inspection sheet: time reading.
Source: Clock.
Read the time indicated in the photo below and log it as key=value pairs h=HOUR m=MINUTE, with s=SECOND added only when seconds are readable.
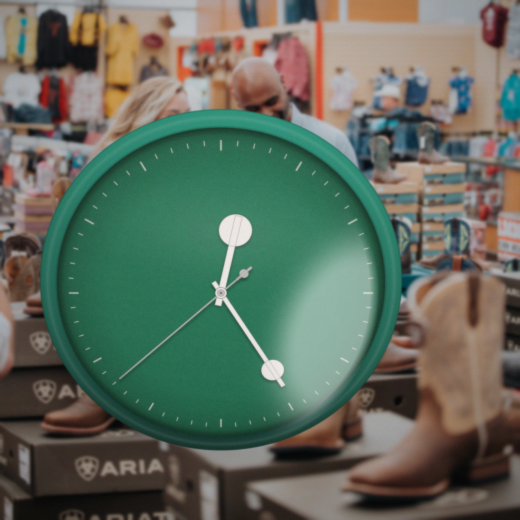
h=12 m=24 s=38
